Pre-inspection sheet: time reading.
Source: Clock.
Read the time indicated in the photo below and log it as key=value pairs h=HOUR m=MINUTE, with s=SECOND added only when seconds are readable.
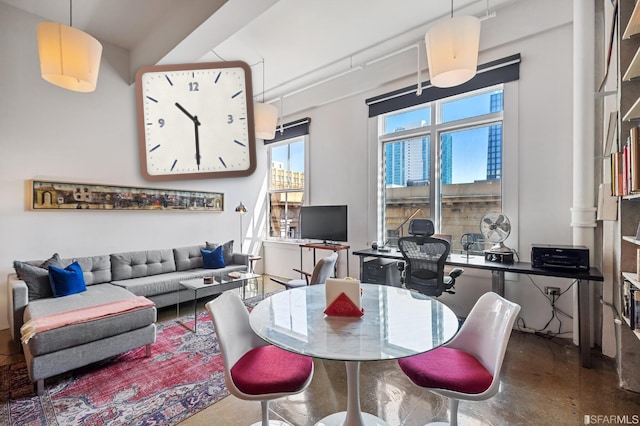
h=10 m=30
